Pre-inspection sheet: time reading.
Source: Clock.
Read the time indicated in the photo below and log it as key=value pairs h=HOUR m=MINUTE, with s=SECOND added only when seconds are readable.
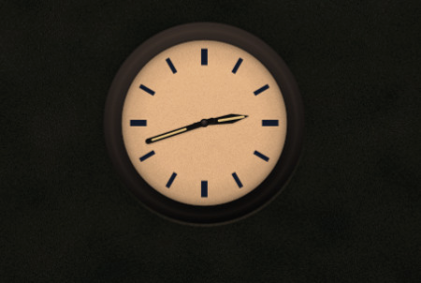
h=2 m=42
